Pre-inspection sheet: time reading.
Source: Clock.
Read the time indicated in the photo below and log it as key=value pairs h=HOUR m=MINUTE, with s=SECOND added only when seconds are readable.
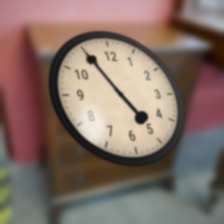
h=4 m=55
